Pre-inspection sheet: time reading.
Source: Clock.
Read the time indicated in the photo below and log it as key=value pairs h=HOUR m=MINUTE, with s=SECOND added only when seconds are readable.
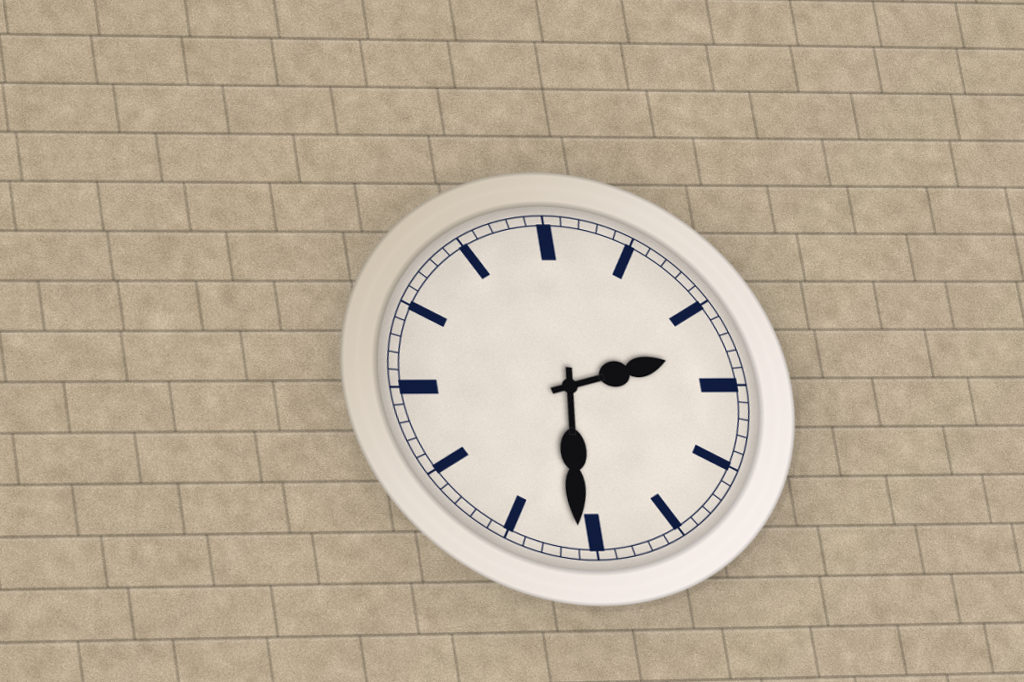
h=2 m=31
